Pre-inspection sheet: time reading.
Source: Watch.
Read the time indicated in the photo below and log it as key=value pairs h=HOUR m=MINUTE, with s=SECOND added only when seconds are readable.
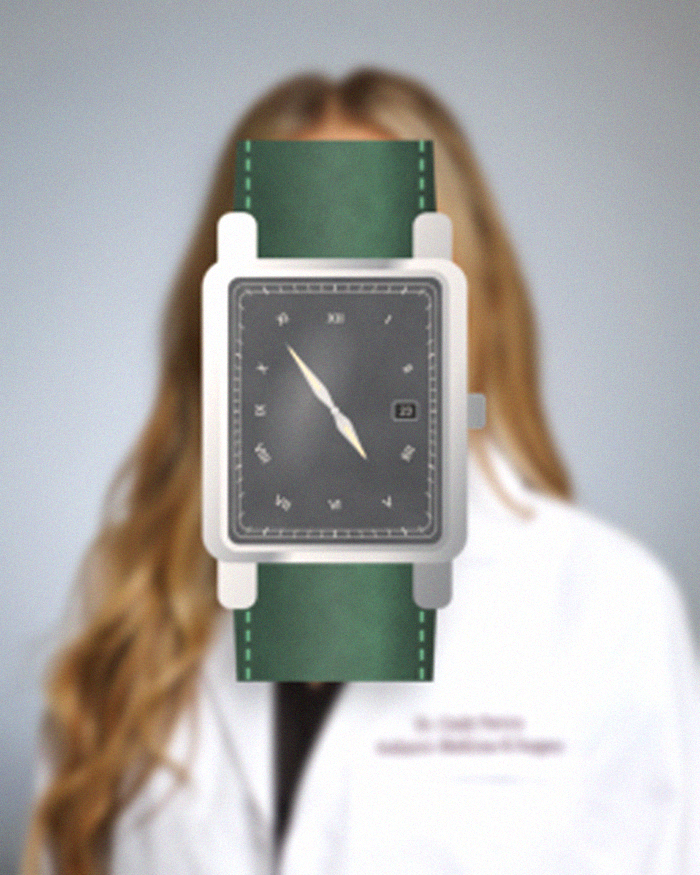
h=4 m=54
